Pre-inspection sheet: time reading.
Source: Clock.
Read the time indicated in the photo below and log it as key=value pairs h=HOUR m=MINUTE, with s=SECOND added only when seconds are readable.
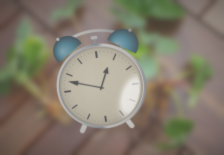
h=12 m=48
